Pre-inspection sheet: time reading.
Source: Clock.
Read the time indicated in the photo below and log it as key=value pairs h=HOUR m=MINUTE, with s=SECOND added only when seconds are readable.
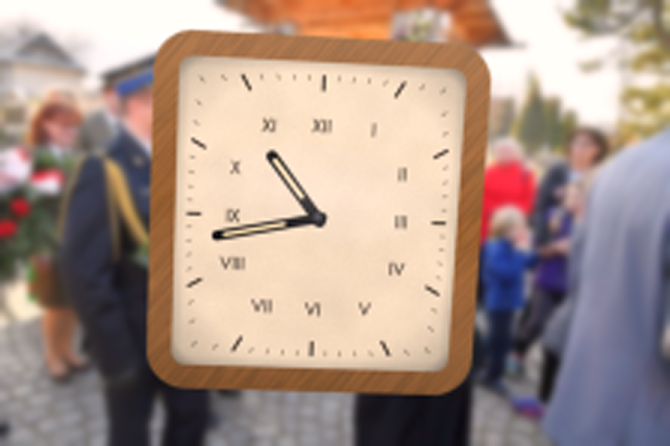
h=10 m=43
